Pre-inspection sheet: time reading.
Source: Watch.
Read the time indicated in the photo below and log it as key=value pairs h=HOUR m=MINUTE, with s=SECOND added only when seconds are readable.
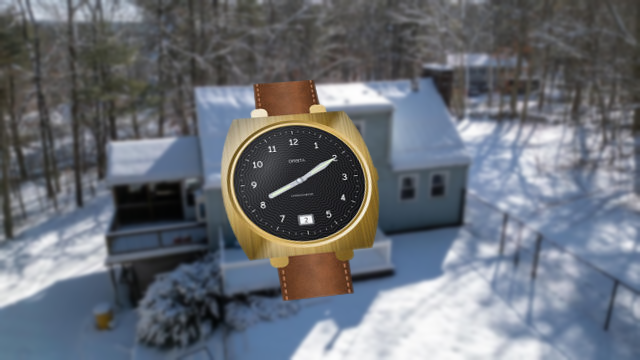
h=8 m=10
